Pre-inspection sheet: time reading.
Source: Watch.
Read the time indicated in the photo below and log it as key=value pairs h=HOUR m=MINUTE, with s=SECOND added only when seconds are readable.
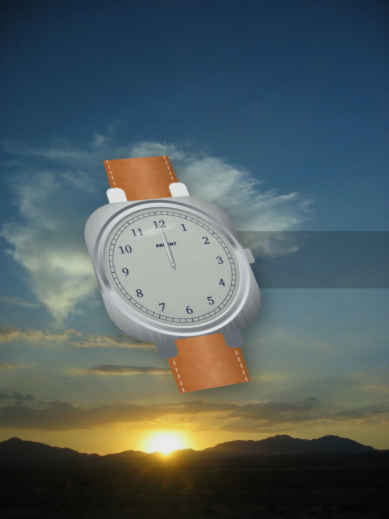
h=12 m=0
